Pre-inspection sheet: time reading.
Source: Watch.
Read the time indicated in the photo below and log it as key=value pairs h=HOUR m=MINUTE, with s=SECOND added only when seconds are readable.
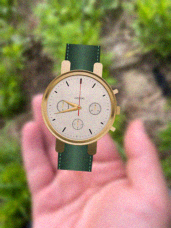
h=9 m=42
